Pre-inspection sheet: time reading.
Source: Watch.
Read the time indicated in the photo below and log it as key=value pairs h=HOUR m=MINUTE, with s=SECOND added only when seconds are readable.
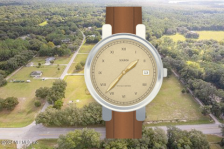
h=1 m=37
